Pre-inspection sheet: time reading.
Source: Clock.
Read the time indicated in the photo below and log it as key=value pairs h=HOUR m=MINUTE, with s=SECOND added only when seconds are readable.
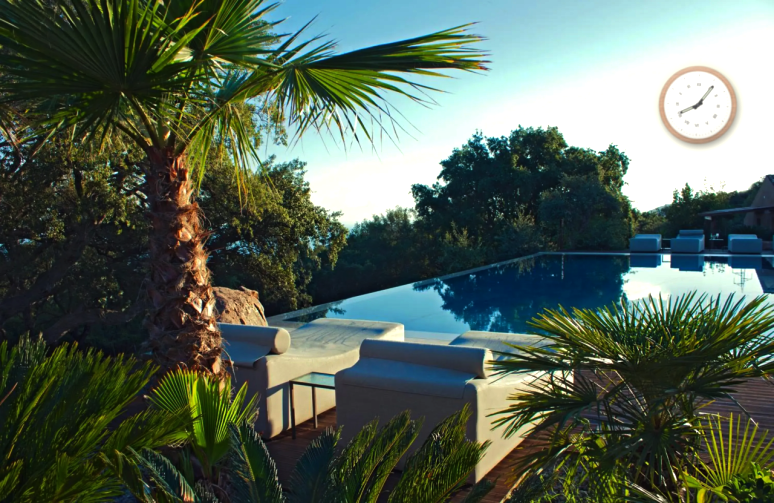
h=8 m=6
